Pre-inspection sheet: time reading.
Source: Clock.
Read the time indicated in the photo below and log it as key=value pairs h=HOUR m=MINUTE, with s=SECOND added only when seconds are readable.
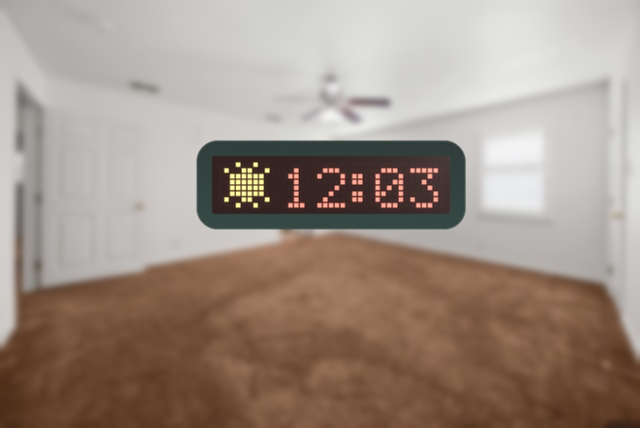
h=12 m=3
